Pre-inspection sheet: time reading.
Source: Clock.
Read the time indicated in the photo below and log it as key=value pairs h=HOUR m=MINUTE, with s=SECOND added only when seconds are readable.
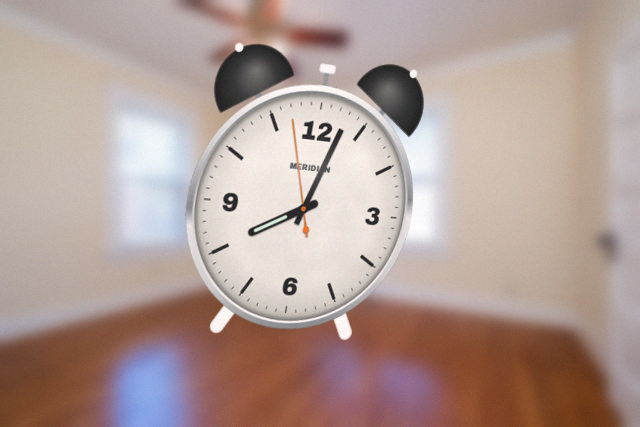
h=8 m=2 s=57
